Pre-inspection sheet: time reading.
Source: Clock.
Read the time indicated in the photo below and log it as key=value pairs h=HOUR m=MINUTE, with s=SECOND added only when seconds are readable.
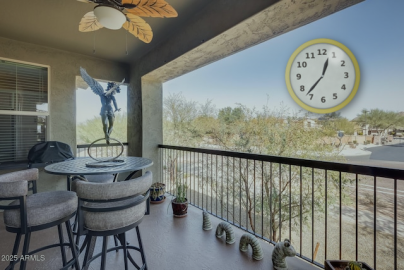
h=12 m=37
